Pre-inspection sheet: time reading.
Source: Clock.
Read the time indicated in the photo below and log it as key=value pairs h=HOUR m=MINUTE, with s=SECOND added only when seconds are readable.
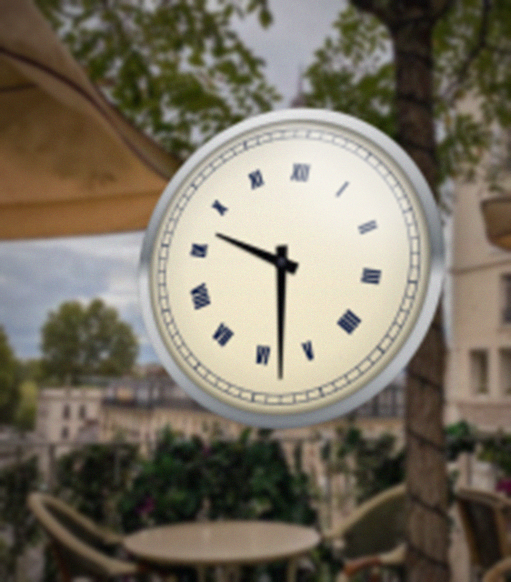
h=9 m=28
